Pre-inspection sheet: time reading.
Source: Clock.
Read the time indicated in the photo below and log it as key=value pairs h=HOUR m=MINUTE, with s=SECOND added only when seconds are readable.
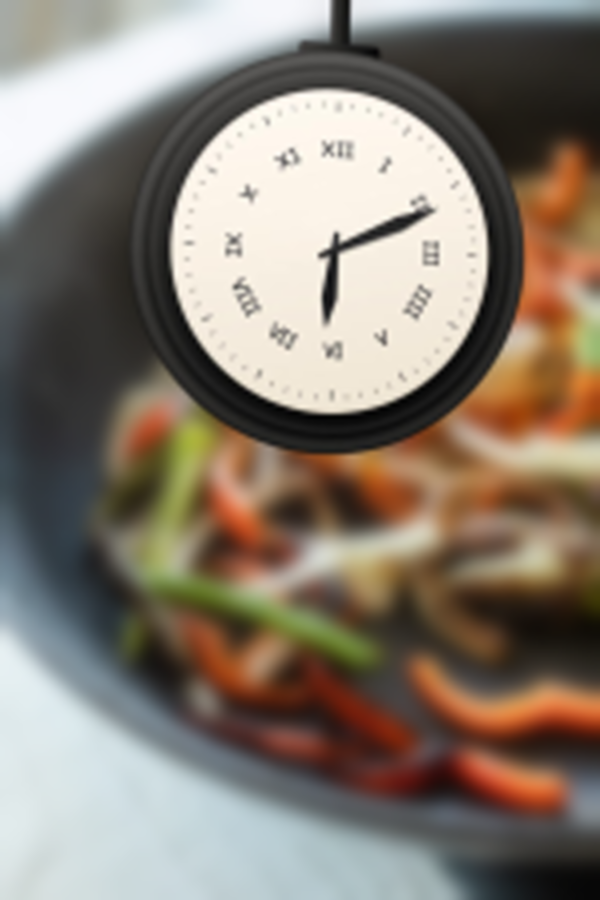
h=6 m=11
